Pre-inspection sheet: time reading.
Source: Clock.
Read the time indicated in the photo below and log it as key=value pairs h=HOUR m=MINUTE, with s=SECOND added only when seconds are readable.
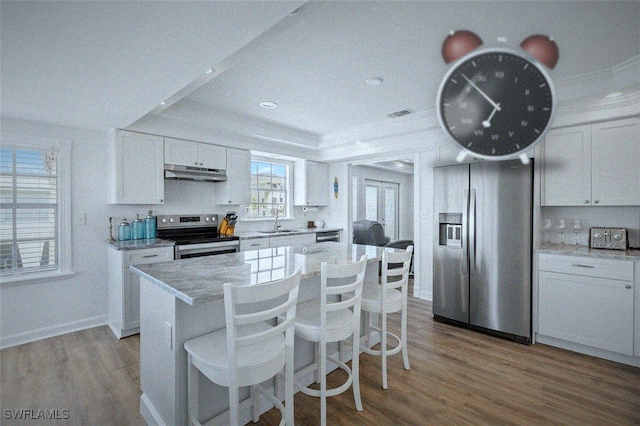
h=6 m=52
